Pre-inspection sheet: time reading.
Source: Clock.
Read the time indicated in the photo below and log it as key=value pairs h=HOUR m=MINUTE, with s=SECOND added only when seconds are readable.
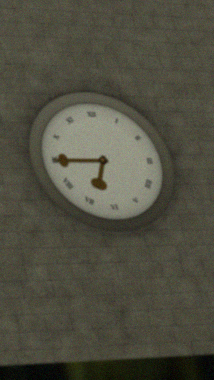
h=6 m=45
